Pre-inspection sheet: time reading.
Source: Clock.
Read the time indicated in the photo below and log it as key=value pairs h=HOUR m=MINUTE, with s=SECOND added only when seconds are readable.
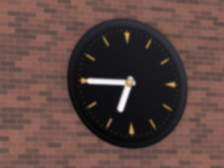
h=6 m=45
